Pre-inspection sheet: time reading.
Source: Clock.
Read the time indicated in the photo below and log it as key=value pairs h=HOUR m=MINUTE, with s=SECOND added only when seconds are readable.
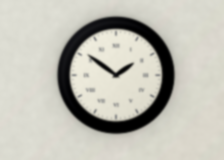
h=1 m=51
